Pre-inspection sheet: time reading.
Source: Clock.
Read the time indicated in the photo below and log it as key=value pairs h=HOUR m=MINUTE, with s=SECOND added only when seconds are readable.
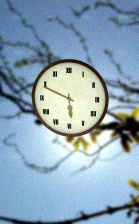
h=5 m=49
